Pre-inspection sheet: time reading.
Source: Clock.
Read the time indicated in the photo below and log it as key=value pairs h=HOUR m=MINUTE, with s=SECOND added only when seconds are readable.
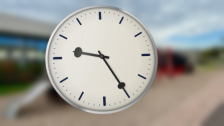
h=9 m=25
